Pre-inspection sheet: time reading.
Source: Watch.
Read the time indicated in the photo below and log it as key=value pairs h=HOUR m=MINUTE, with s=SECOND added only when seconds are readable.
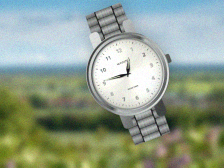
h=12 m=46
